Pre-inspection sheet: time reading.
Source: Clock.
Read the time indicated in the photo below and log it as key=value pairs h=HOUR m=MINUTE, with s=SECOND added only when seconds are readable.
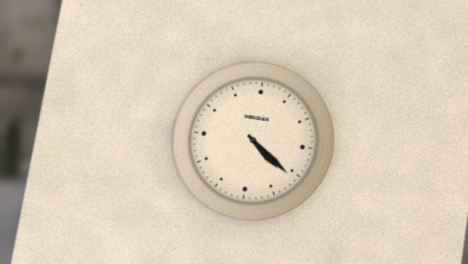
h=4 m=21
